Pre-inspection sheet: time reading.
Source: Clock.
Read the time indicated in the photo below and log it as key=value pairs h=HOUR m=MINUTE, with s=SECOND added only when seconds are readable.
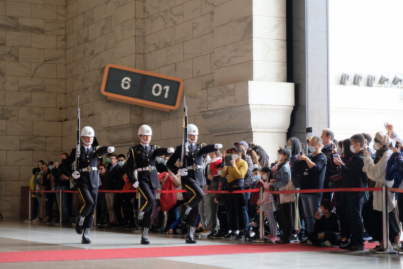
h=6 m=1
